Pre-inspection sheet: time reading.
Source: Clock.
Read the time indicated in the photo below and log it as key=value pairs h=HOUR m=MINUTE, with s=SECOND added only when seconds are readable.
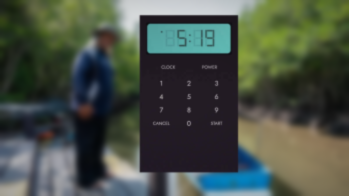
h=5 m=19
